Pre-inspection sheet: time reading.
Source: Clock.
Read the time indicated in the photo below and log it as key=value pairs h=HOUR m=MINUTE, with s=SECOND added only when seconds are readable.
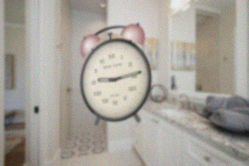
h=9 m=14
